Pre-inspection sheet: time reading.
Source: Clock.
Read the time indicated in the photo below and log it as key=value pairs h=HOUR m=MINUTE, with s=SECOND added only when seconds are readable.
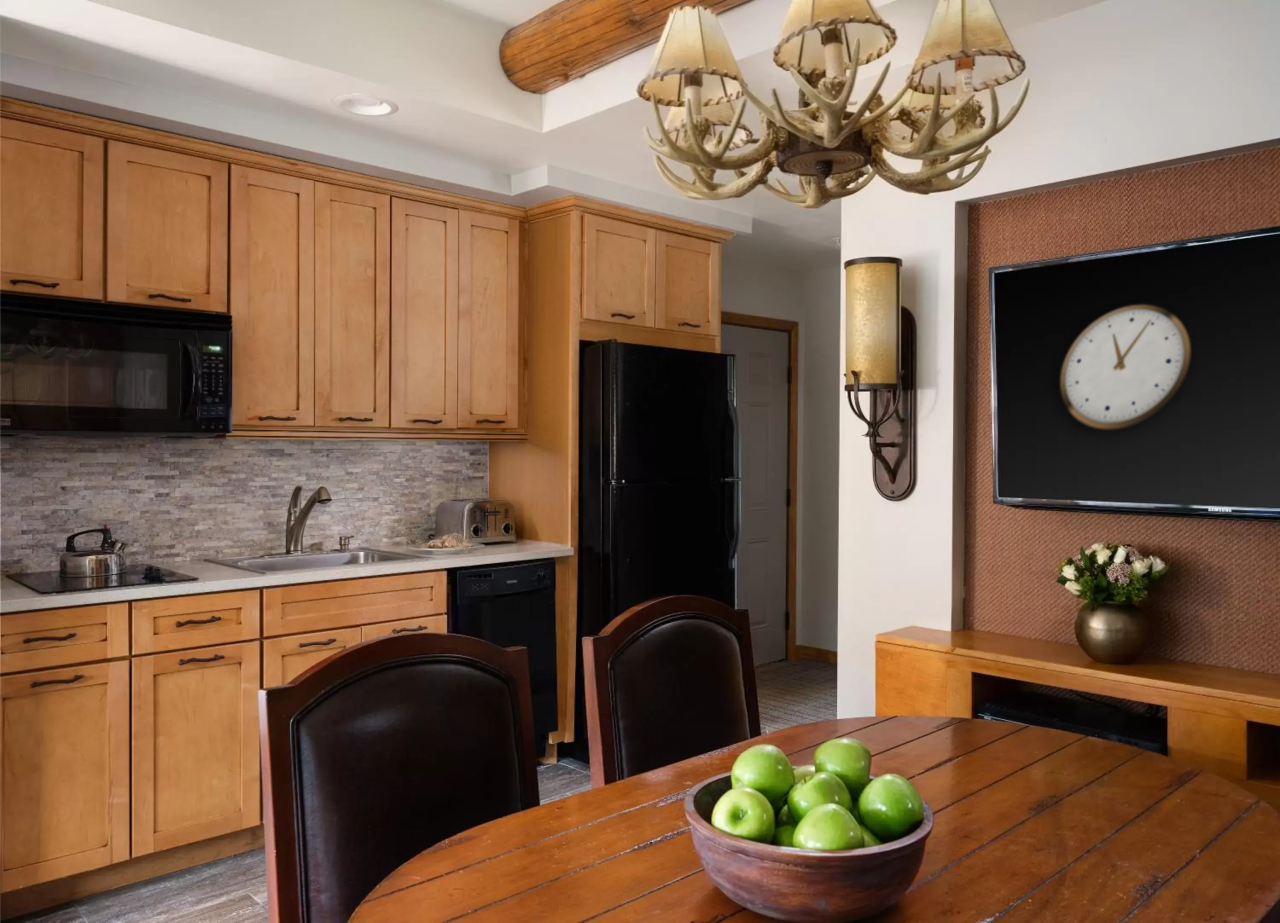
h=11 m=4
